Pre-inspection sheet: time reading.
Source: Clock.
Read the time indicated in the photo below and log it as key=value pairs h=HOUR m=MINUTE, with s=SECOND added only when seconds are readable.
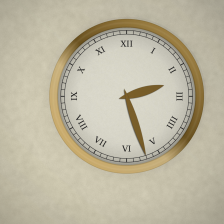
h=2 m=27
